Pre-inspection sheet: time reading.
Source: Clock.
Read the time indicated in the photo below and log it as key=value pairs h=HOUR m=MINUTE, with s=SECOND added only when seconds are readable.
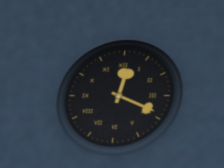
h=12 m=19
